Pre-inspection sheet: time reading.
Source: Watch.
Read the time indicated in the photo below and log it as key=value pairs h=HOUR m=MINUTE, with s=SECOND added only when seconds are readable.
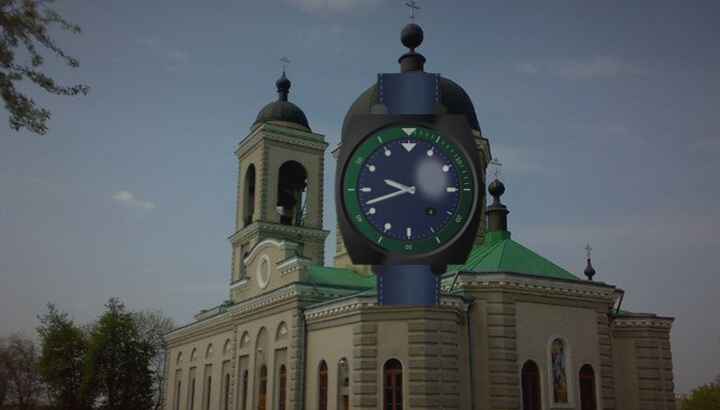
h=9 m=42
